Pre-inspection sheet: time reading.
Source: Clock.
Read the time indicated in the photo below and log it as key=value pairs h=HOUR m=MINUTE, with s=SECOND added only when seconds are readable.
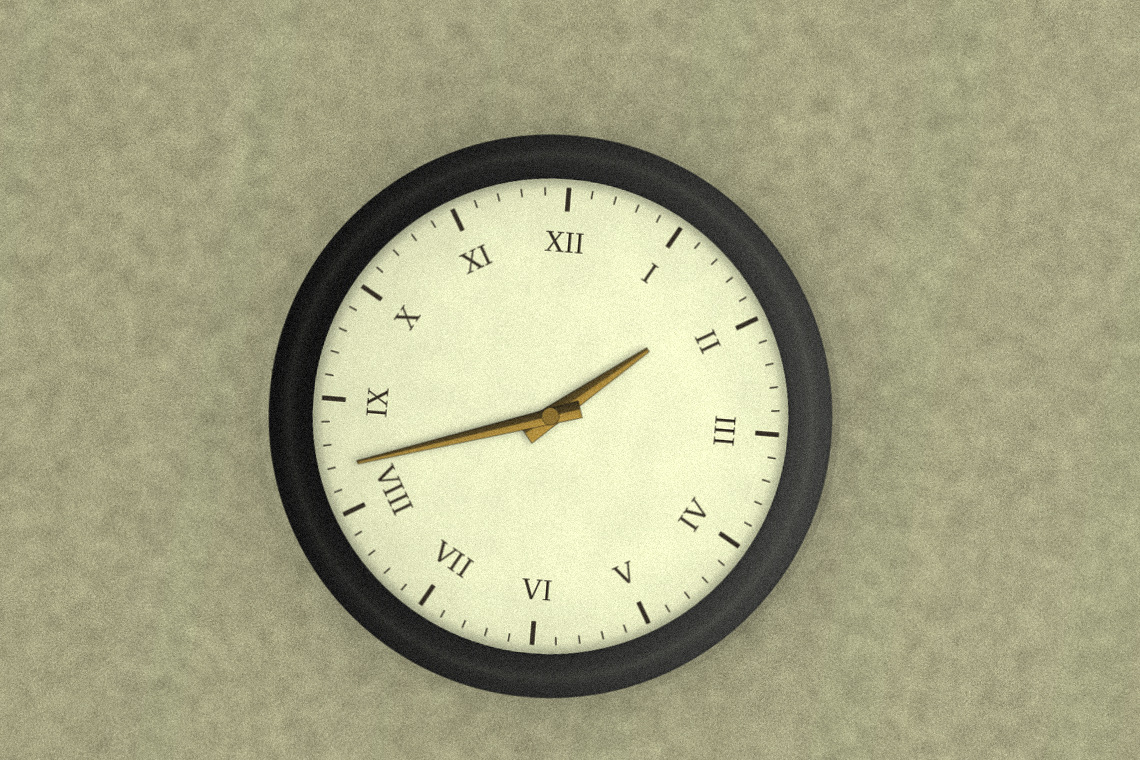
h=1 m=42
